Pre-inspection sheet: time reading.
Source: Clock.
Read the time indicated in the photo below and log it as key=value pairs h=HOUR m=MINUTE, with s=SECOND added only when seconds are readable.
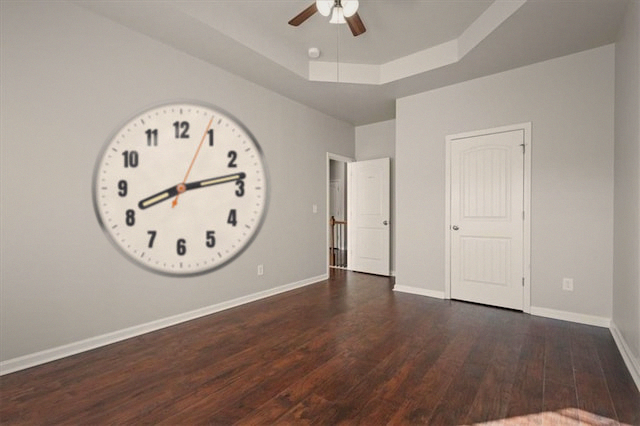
h=8 m=13 s=4
